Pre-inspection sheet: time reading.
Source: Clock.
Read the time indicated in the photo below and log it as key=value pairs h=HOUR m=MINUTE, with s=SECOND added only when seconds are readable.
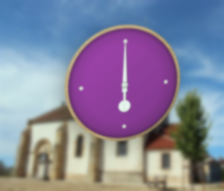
h=6 m=0
